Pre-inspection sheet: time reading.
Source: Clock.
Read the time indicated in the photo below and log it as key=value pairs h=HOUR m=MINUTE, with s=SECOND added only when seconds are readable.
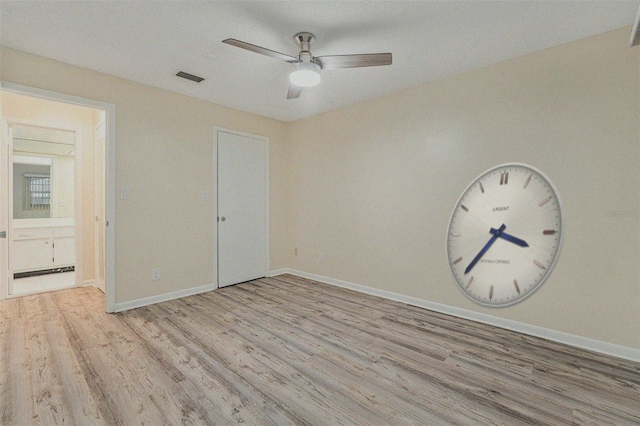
h=3 m=37
